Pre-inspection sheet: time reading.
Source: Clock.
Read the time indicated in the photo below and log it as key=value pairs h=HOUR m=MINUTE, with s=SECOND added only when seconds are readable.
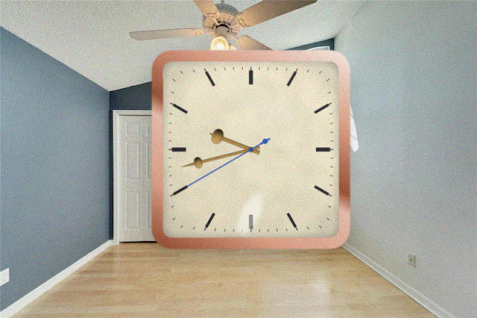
h=9 m=42 s=40
